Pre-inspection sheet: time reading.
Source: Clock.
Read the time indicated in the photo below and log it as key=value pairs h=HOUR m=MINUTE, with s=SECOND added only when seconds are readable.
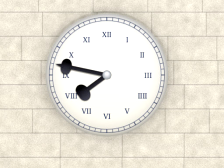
h=7 m=47
